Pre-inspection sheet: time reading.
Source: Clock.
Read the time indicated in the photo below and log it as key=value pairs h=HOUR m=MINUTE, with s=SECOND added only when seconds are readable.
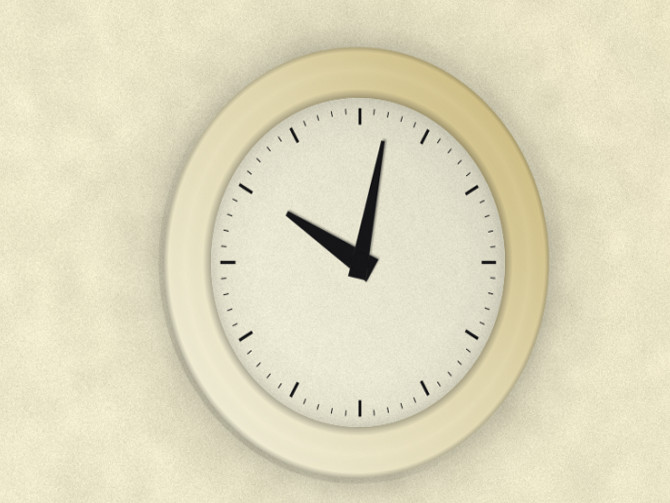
h=10 m=2
